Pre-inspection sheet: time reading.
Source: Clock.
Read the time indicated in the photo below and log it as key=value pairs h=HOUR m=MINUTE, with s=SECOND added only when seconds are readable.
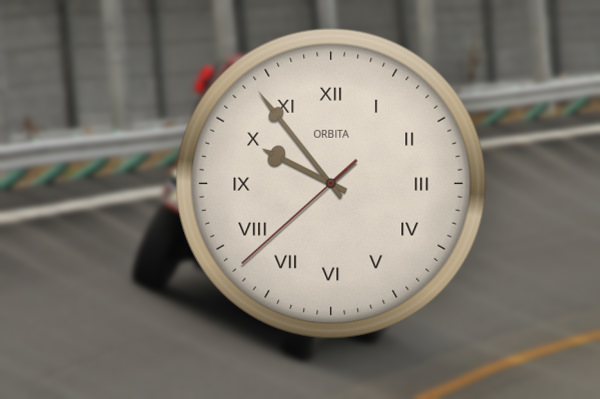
h=9 m=53 s=38
